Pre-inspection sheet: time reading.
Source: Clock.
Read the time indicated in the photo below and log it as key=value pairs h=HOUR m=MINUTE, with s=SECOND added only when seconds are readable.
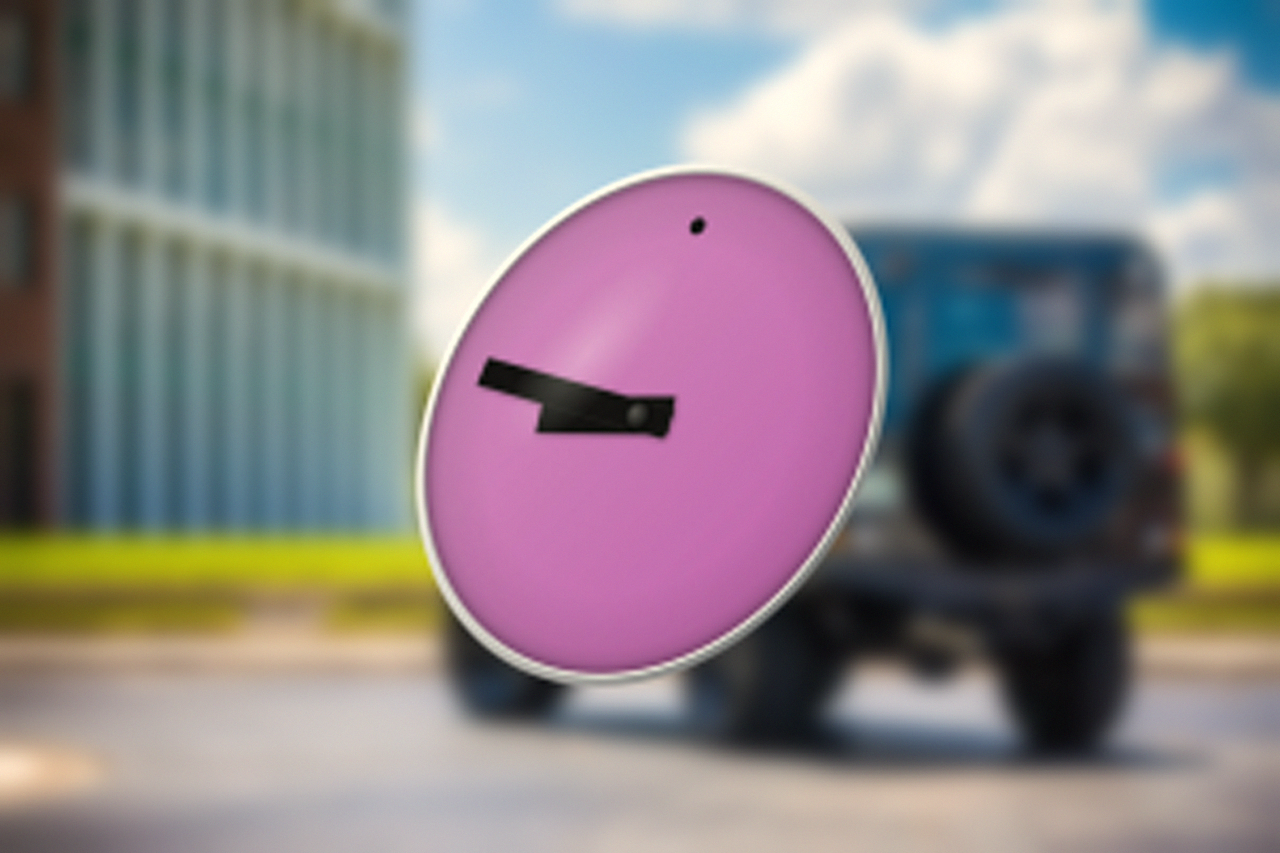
h=8 m=46
